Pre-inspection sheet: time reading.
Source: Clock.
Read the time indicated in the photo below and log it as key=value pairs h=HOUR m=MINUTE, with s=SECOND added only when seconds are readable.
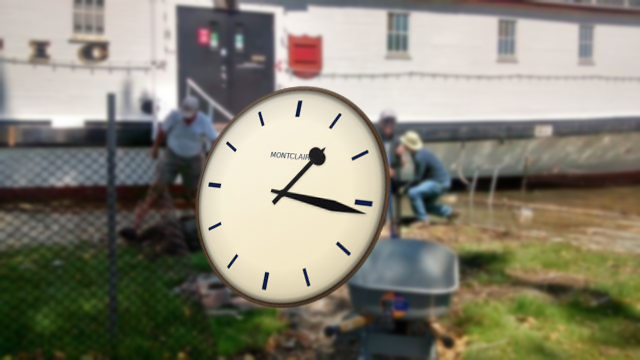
h=1 m=16
